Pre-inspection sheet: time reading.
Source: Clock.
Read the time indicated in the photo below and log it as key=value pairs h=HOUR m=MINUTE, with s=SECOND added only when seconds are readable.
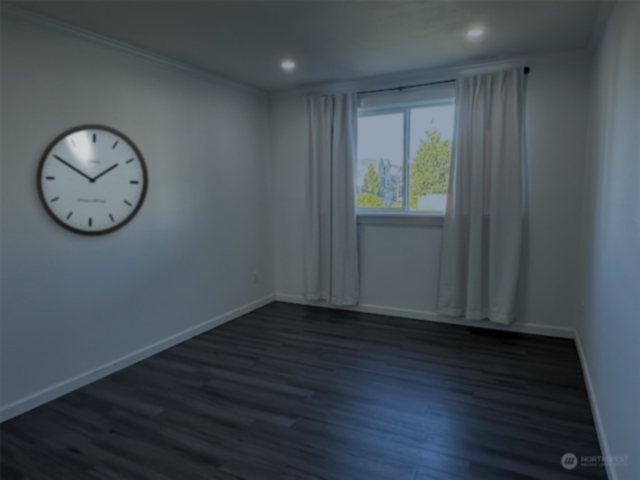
h=1 m=50
